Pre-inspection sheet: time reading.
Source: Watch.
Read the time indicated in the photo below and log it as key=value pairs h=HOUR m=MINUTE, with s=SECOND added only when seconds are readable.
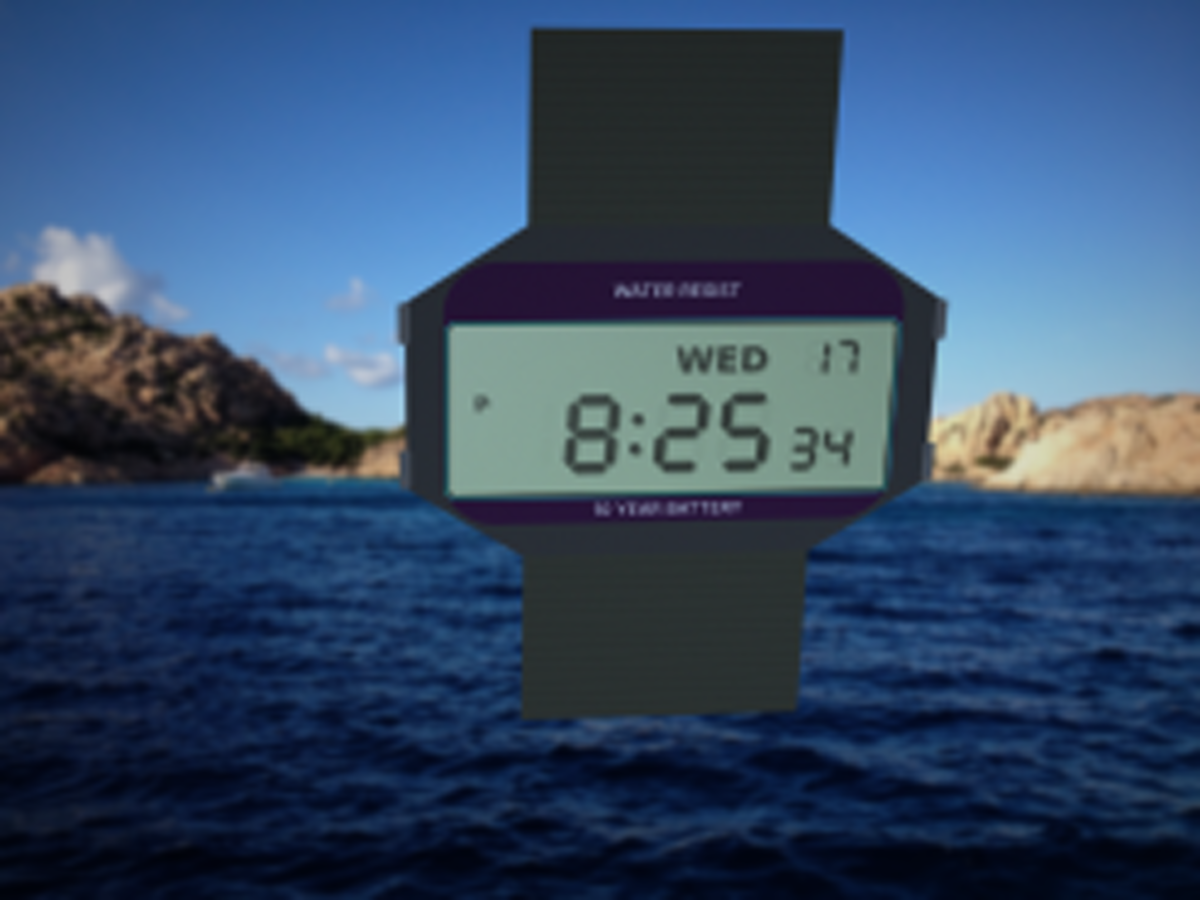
h=8 m=25 s=34
